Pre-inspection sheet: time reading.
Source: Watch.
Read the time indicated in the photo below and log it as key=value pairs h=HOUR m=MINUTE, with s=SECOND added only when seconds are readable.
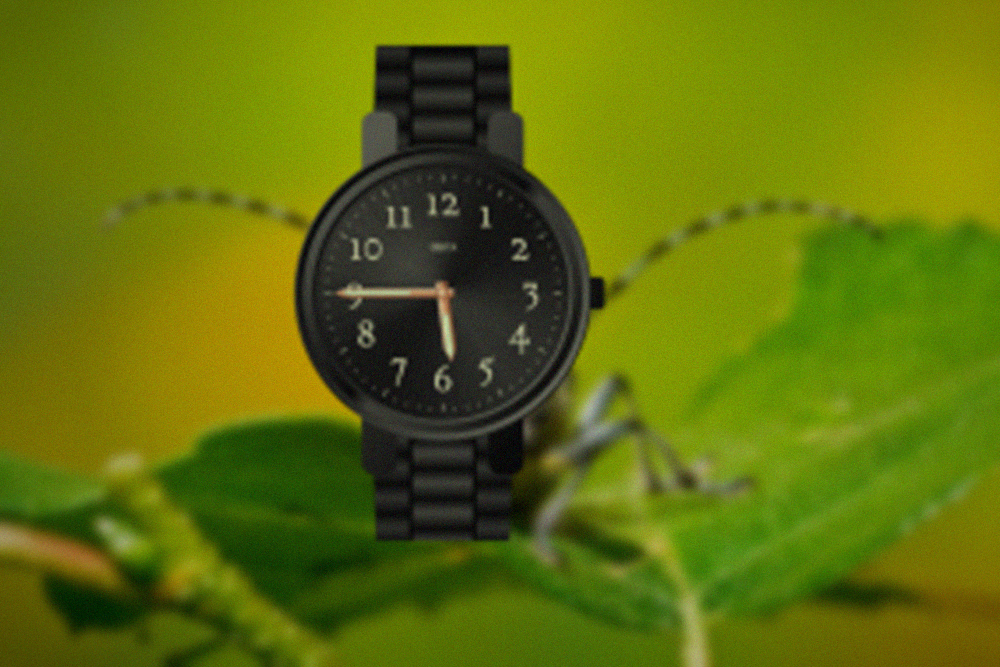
h=5 m=45
